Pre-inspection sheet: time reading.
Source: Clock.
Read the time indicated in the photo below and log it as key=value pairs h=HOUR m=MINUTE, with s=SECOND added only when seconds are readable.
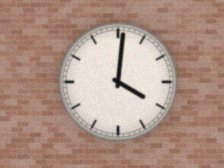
h=4 m=1
